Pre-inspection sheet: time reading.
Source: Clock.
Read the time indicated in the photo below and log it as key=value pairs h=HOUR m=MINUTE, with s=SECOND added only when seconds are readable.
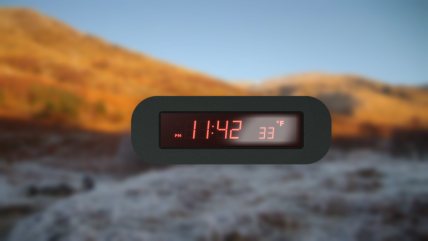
h=11 m=42
